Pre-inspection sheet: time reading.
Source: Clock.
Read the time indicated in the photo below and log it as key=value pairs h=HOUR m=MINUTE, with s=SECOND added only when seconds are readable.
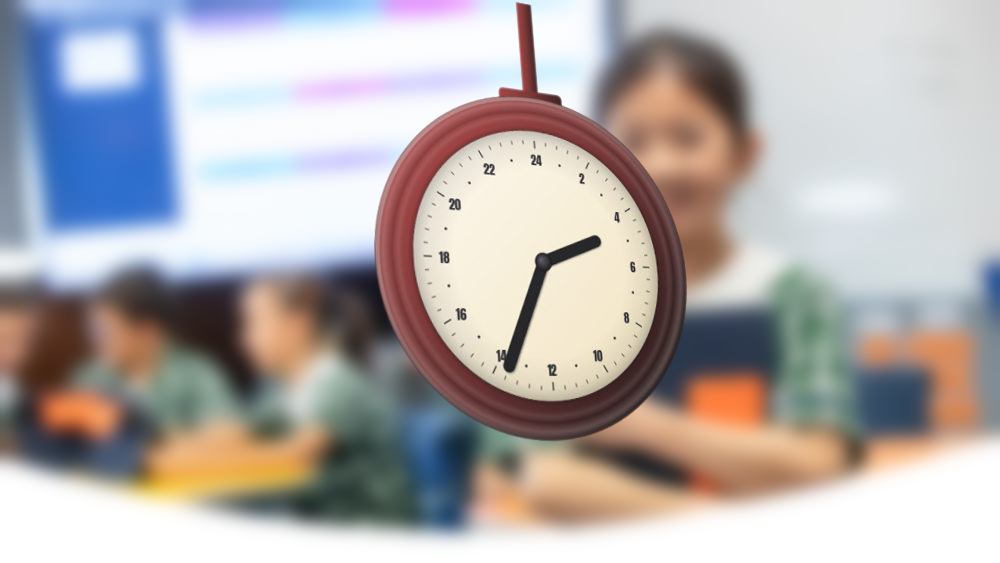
h=4 m=34
